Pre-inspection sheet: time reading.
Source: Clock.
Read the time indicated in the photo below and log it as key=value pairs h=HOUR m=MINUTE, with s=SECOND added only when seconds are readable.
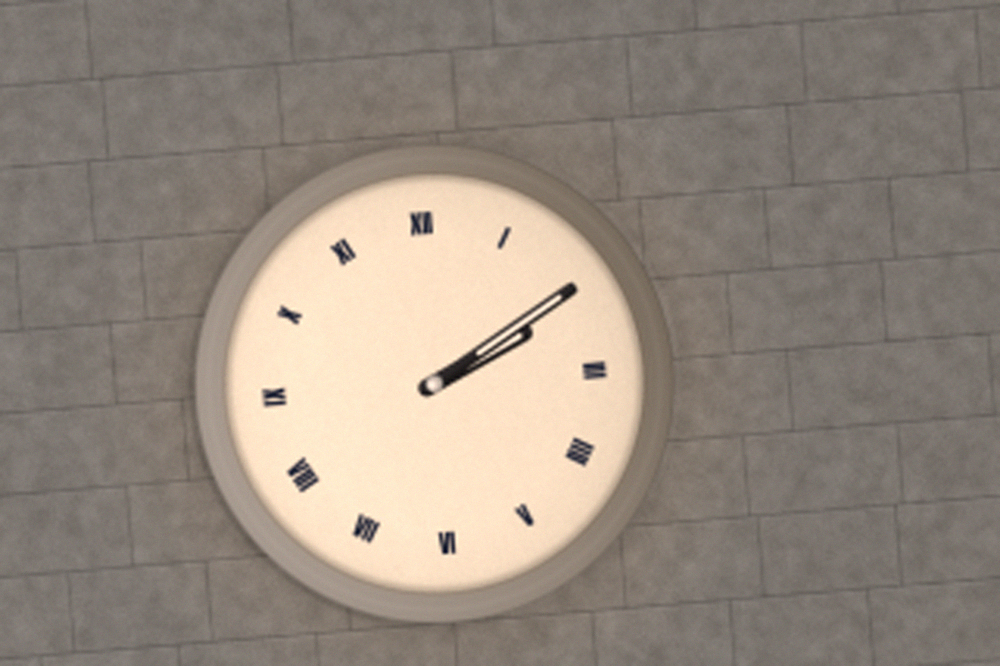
h=2 m=10
